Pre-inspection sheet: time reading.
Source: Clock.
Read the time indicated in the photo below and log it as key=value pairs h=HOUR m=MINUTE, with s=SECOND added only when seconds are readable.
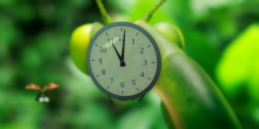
h=11 m=1
